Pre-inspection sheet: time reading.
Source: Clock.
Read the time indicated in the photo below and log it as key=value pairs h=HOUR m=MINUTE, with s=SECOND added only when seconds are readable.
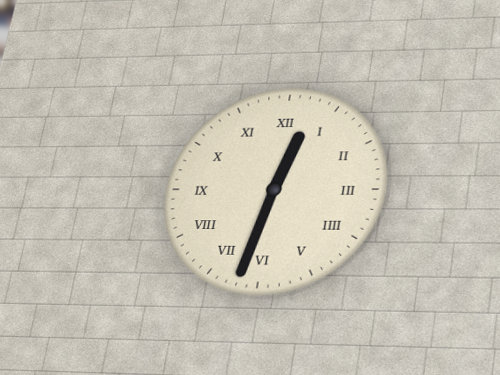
h=12 m=32
